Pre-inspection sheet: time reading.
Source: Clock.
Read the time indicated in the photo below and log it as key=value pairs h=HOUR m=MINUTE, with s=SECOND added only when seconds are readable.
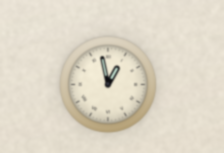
h=12 m=58
